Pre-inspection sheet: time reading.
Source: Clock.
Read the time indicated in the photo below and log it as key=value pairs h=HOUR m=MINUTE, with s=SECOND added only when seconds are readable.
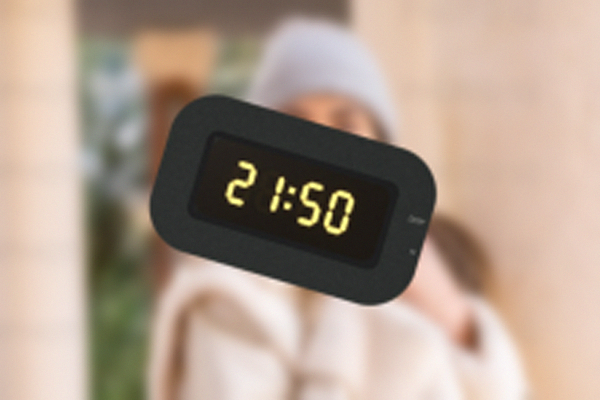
h=21 m=50
